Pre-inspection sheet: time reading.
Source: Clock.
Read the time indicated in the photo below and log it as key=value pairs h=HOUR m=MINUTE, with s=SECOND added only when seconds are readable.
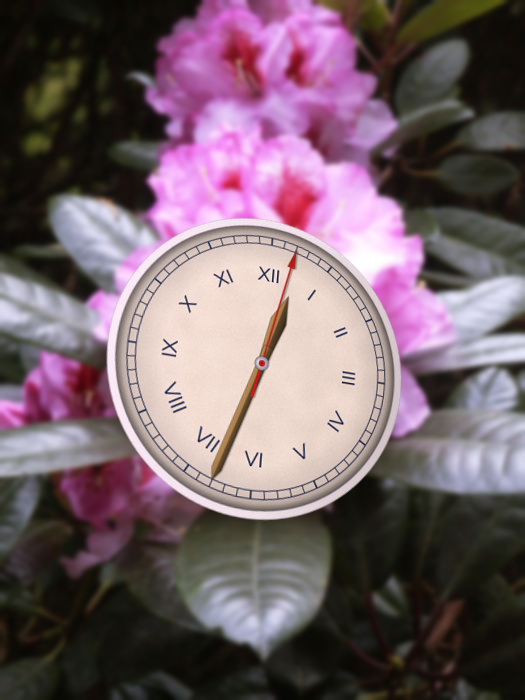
h=12 m=33 s=2
